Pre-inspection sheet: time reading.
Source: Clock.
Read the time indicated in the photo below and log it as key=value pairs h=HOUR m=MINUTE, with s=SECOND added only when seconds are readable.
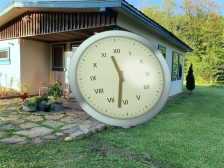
h=11 m=32
